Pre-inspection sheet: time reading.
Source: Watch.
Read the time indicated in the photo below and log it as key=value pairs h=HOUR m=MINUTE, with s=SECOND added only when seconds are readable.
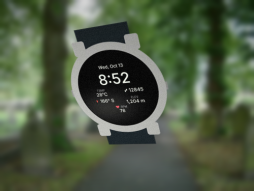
h=8 m=52
